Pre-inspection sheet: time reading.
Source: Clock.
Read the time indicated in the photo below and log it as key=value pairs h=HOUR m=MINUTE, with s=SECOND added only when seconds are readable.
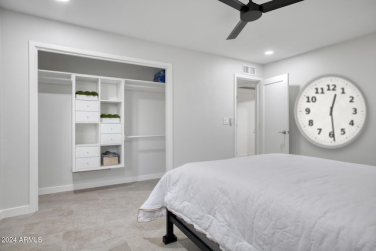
h=12 m=29
